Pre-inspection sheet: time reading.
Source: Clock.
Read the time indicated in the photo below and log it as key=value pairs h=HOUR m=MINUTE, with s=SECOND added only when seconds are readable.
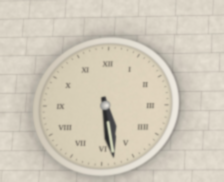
h=5 m=28
